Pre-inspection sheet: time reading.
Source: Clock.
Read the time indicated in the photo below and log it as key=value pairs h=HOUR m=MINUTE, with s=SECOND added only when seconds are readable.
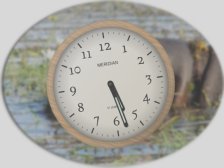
h=5 m=28
